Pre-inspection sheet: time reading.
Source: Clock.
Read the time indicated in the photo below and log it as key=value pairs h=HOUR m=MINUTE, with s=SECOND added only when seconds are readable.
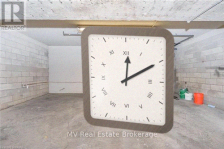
h=12 m=10
